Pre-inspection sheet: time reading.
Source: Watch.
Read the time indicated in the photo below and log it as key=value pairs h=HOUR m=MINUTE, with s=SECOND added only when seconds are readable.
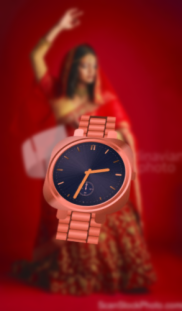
h=2 m=33
